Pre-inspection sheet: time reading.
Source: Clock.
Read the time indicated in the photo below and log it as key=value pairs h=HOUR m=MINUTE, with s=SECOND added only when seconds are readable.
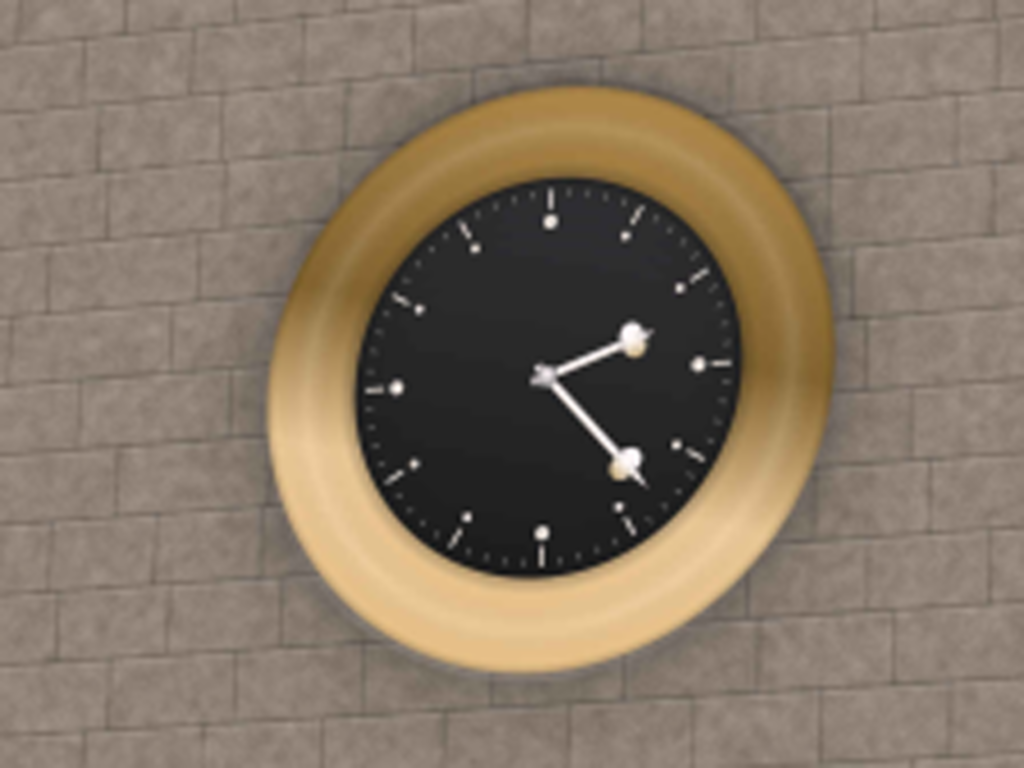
h=2 m=23
